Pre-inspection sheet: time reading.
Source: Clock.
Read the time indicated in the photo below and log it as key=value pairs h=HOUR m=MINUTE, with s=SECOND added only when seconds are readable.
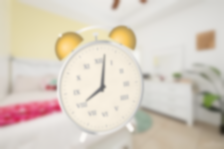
h=8 m=2
